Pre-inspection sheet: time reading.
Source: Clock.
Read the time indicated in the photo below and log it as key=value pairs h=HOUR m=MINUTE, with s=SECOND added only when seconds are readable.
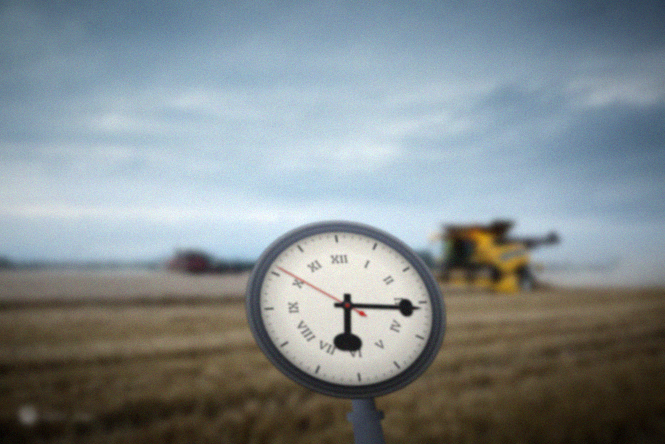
h=6 m=15 s=51
